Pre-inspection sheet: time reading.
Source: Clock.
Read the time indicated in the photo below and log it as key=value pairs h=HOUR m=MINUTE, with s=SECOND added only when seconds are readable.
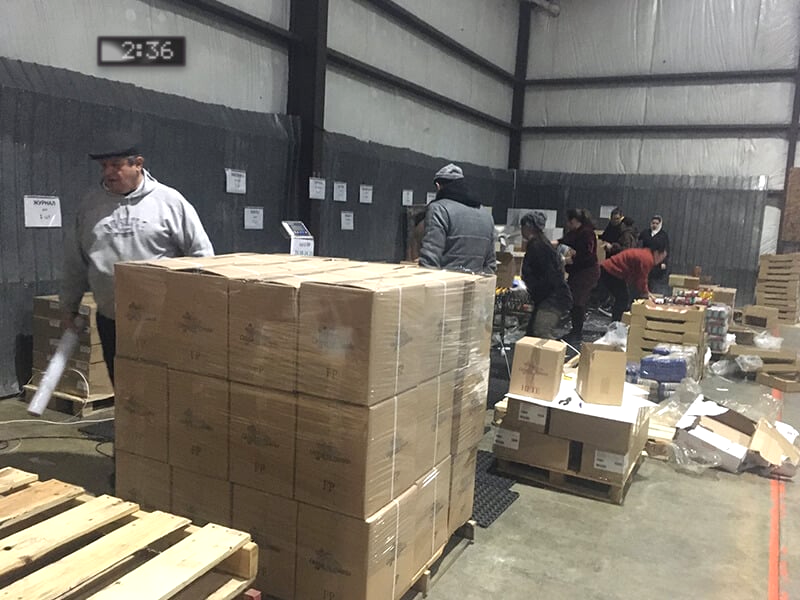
h=2 m=36
